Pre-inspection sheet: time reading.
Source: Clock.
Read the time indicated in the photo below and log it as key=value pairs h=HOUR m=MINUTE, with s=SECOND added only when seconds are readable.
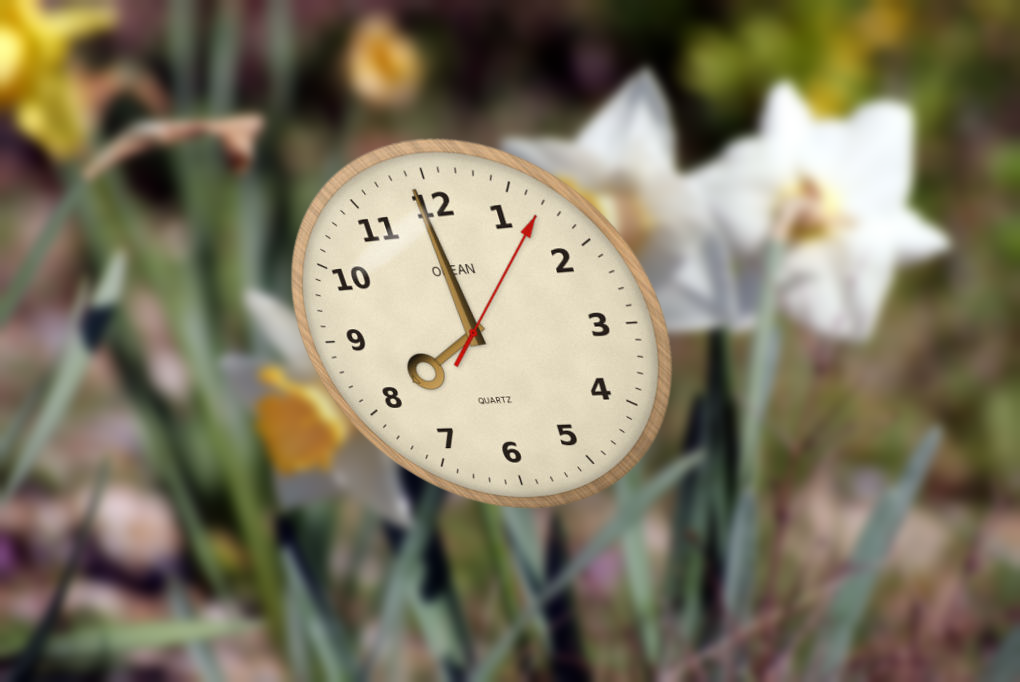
h=7 m=59 s=7
